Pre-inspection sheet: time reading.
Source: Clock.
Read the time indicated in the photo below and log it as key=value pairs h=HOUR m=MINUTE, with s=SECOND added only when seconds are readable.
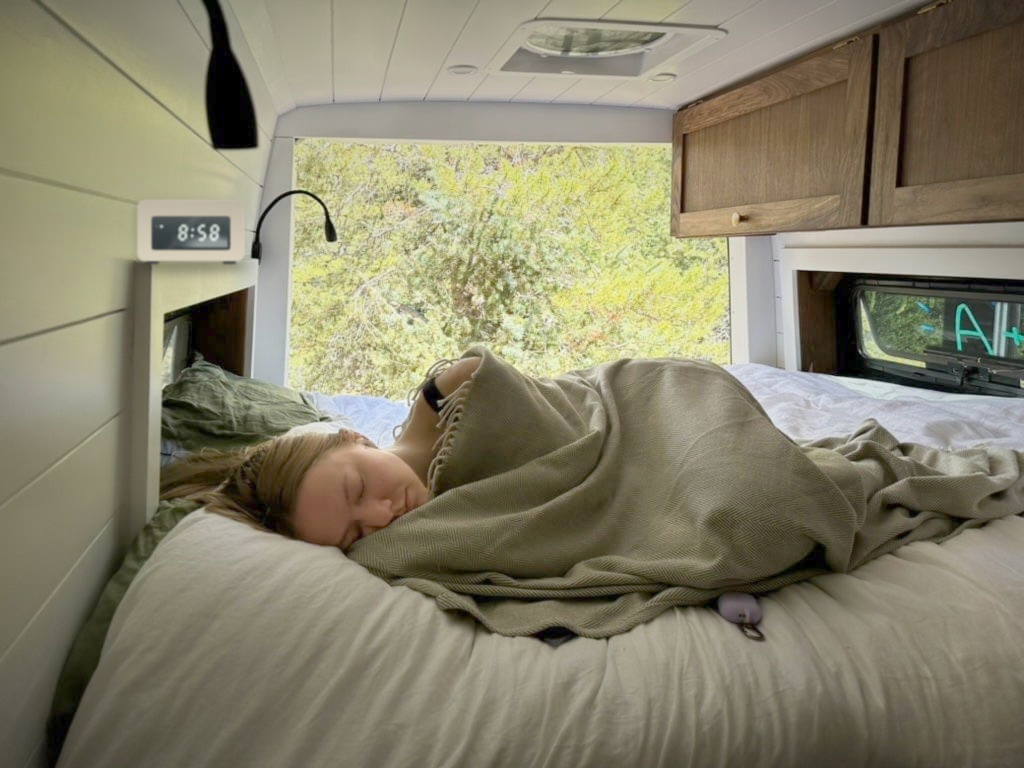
h=8 m=58
